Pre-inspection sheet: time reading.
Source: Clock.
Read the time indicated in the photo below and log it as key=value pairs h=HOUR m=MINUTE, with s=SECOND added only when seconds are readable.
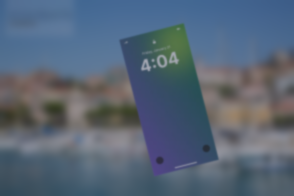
h=4 m=4
